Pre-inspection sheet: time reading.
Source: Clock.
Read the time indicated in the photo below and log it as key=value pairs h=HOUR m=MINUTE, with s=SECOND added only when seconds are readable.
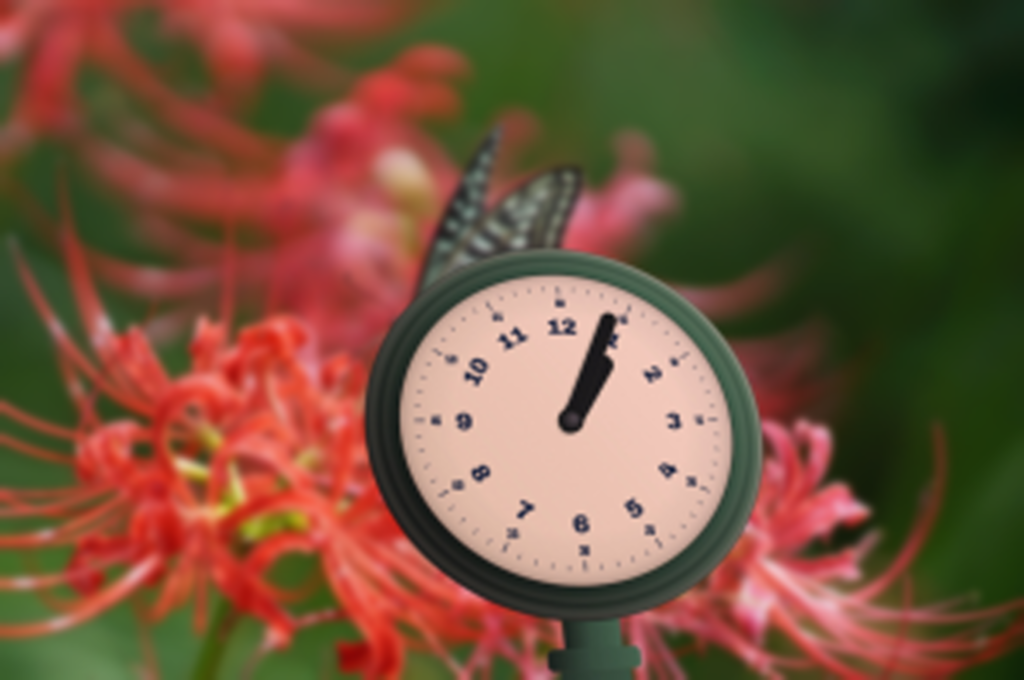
h=1 m=4
